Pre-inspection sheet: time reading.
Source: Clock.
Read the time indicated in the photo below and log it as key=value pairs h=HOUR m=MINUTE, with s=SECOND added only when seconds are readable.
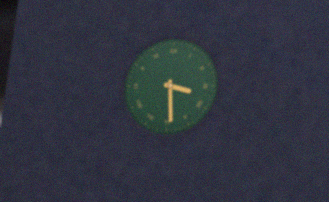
h=3 m=29
